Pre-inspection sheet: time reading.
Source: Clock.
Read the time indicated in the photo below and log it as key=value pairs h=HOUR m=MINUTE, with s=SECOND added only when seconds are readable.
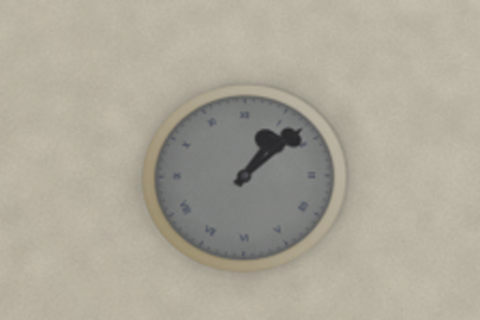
h=1 m=8
